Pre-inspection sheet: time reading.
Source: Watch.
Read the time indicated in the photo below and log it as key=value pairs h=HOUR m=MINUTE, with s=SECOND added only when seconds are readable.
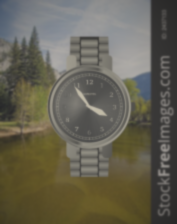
h=3 m=54
